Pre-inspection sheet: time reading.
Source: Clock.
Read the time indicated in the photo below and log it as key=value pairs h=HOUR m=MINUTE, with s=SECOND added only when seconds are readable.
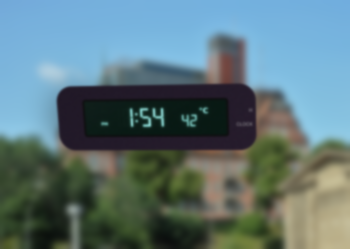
h=1 m=54
